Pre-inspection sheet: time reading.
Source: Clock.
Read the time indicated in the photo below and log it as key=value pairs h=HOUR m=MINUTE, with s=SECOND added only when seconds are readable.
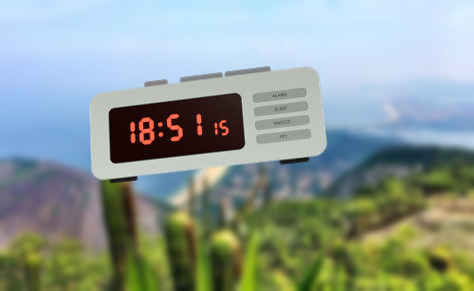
h=18 m=51 s=15
